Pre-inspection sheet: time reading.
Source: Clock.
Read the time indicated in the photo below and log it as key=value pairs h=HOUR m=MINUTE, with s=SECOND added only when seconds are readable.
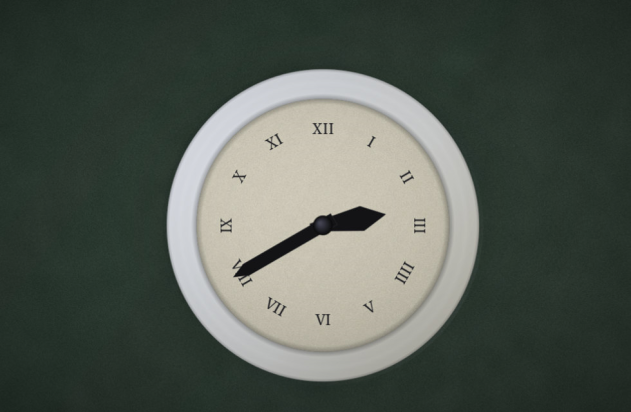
h=2 m=40
